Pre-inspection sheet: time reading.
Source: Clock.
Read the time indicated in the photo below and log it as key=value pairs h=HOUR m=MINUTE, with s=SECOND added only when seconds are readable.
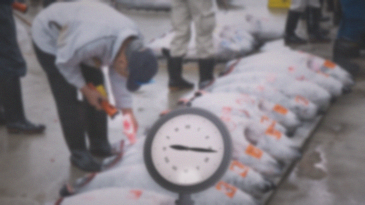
h=9 m=16
